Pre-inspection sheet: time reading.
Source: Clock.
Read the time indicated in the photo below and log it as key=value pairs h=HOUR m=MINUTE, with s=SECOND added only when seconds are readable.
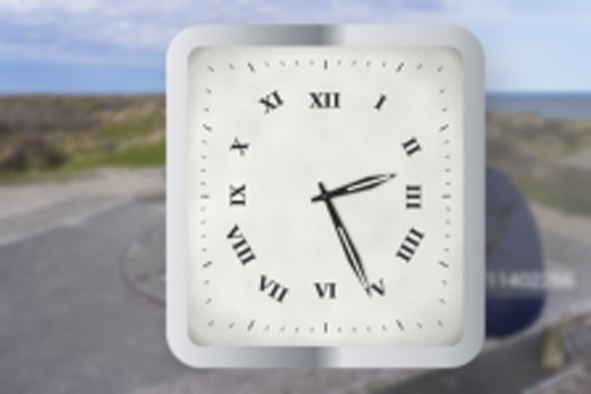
h=2 m=26
